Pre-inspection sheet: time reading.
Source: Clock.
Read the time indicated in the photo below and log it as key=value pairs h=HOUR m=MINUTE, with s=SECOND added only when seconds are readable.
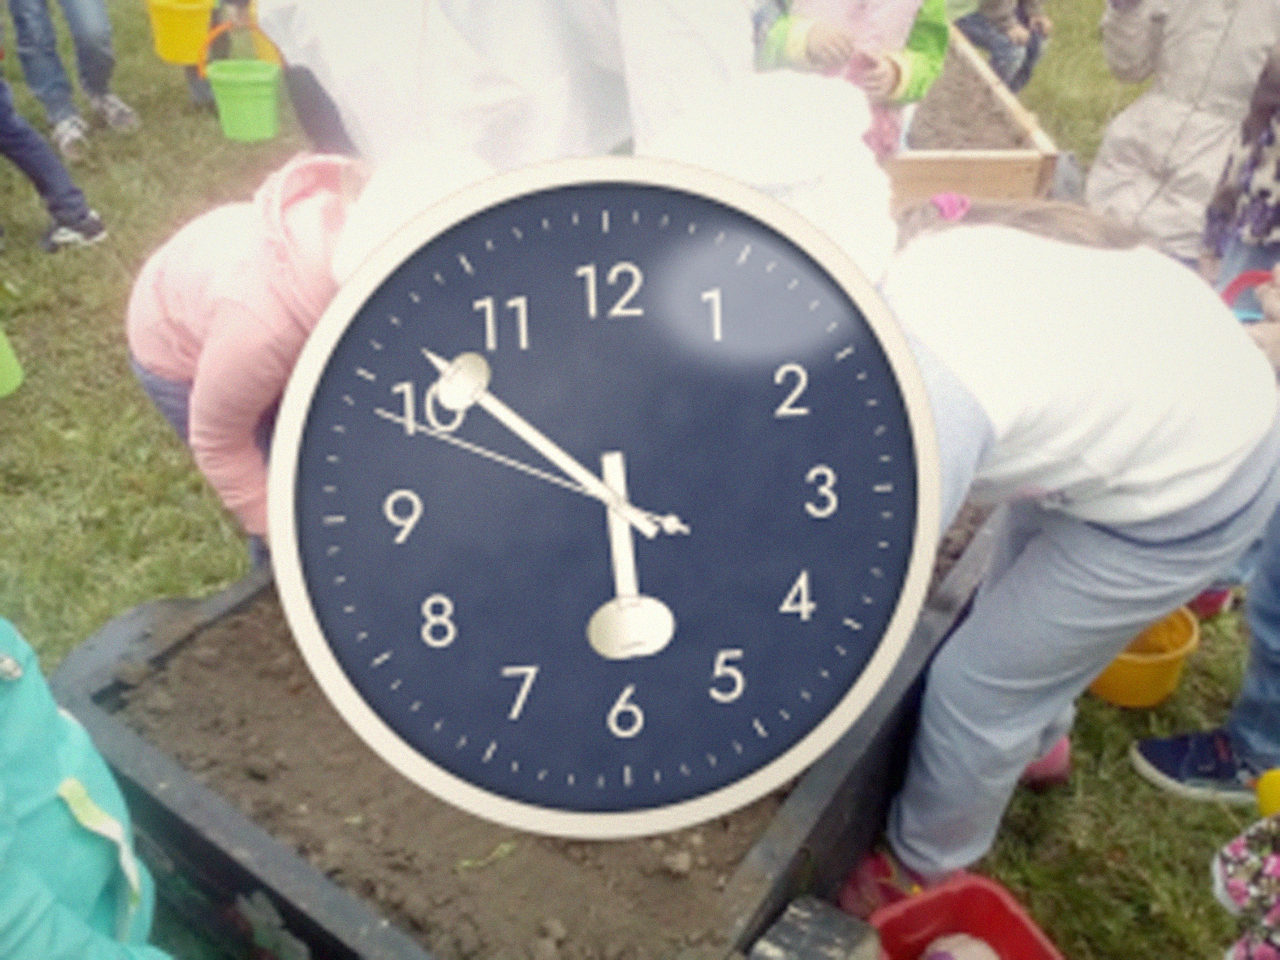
h=5 m=51 s=49
